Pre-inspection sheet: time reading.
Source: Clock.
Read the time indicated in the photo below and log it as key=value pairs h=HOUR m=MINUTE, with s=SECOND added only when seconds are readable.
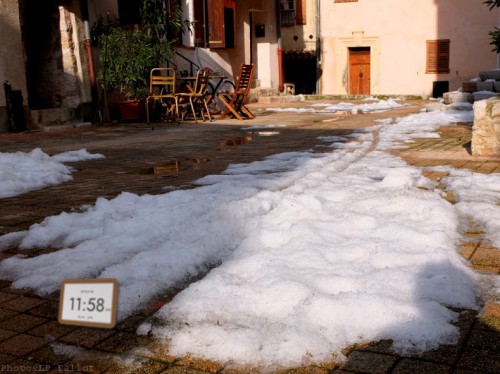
h=11 m=58
